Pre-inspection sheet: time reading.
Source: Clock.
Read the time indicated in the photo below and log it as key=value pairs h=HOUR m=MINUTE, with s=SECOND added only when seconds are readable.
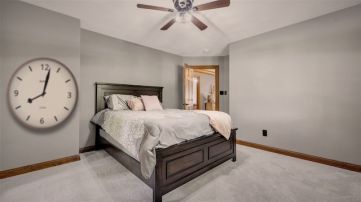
h=8 m=2
